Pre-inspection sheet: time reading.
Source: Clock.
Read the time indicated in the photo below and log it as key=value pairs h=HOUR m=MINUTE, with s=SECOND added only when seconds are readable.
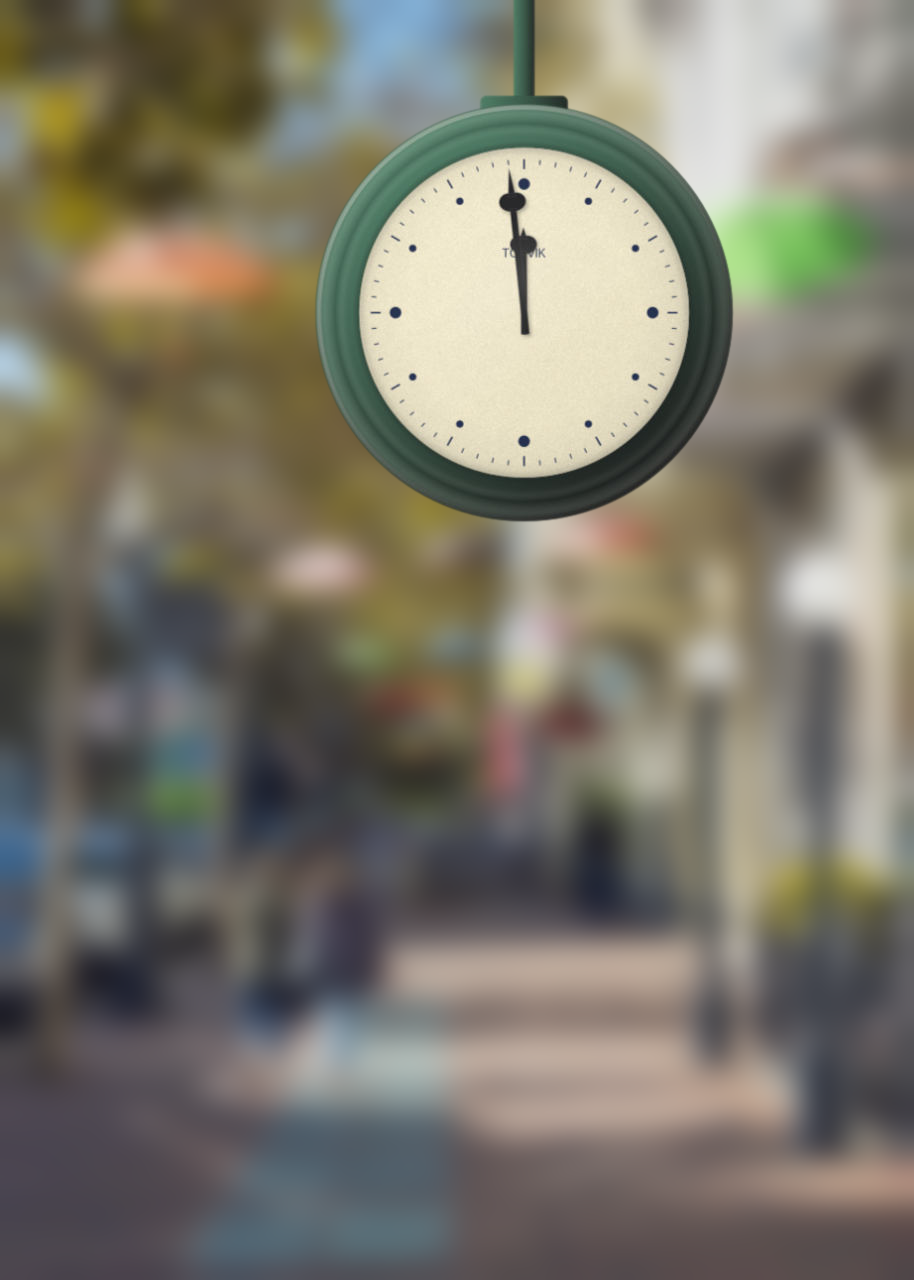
h=11 m=59
